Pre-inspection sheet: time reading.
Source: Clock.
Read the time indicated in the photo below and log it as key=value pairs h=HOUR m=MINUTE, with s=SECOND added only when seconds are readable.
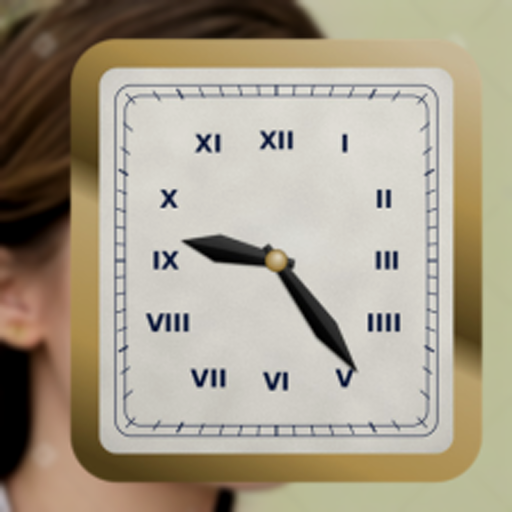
h=9 m=24
